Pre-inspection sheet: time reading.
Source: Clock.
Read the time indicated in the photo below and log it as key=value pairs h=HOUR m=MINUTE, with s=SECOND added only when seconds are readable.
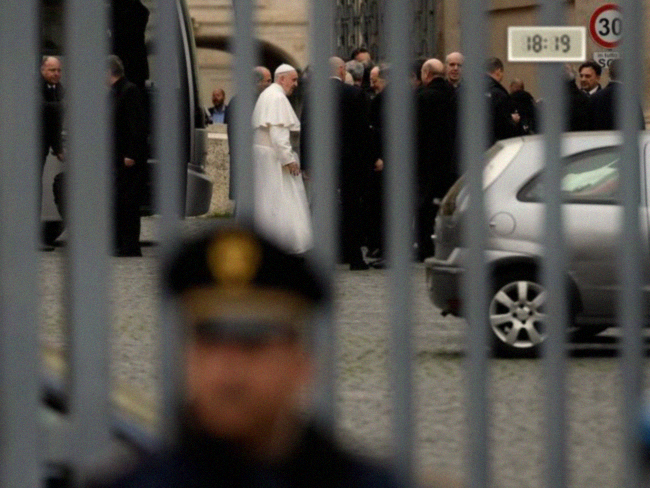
h=18 m=19
